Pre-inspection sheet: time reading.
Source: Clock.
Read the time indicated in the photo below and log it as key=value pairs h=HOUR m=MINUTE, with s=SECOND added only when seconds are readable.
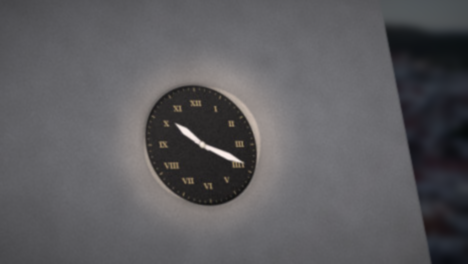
h=10 m=19
